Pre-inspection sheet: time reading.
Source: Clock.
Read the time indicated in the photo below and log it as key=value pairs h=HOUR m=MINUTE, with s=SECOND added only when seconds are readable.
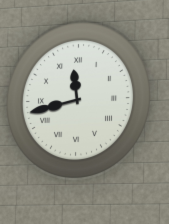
h=11 m=43
